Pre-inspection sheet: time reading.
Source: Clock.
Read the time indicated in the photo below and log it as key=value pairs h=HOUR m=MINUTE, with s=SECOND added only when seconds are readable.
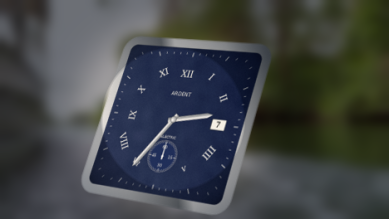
h=2 m=35
